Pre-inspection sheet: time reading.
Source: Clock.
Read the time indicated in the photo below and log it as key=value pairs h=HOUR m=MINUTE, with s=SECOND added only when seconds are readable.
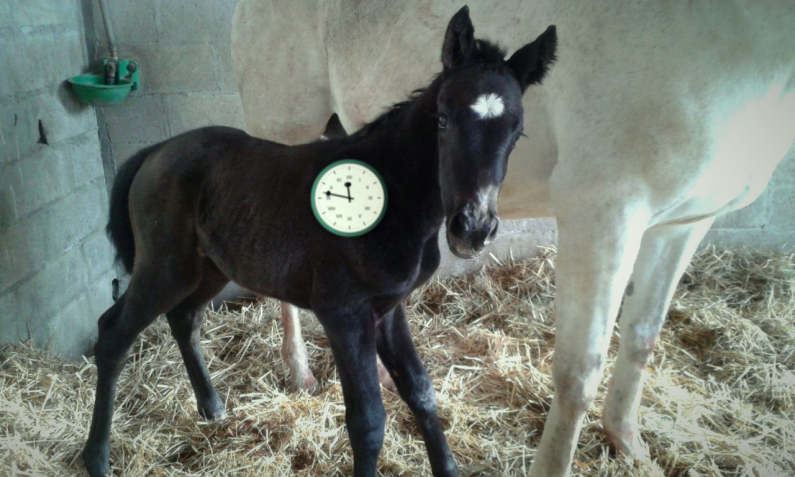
h=11 m=47
